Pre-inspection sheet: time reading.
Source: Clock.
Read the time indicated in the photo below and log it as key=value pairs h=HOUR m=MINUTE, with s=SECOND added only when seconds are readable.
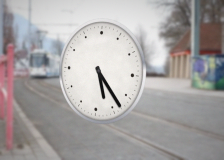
h=5 m=23
